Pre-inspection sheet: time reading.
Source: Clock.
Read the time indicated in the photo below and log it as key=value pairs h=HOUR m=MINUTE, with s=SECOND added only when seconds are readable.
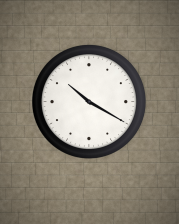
h=10 m=20
